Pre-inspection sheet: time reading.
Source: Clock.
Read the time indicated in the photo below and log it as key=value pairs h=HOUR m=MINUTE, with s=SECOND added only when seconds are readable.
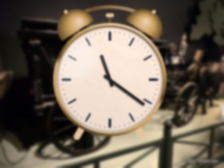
h=11 m=21
